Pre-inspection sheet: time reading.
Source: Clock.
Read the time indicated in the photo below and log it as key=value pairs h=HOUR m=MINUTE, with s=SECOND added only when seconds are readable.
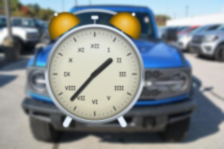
h=1 m=37
